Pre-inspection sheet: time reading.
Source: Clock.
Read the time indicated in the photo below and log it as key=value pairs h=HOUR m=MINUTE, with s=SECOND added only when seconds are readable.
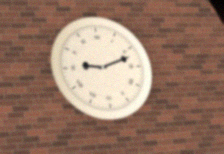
h=9 m=12
